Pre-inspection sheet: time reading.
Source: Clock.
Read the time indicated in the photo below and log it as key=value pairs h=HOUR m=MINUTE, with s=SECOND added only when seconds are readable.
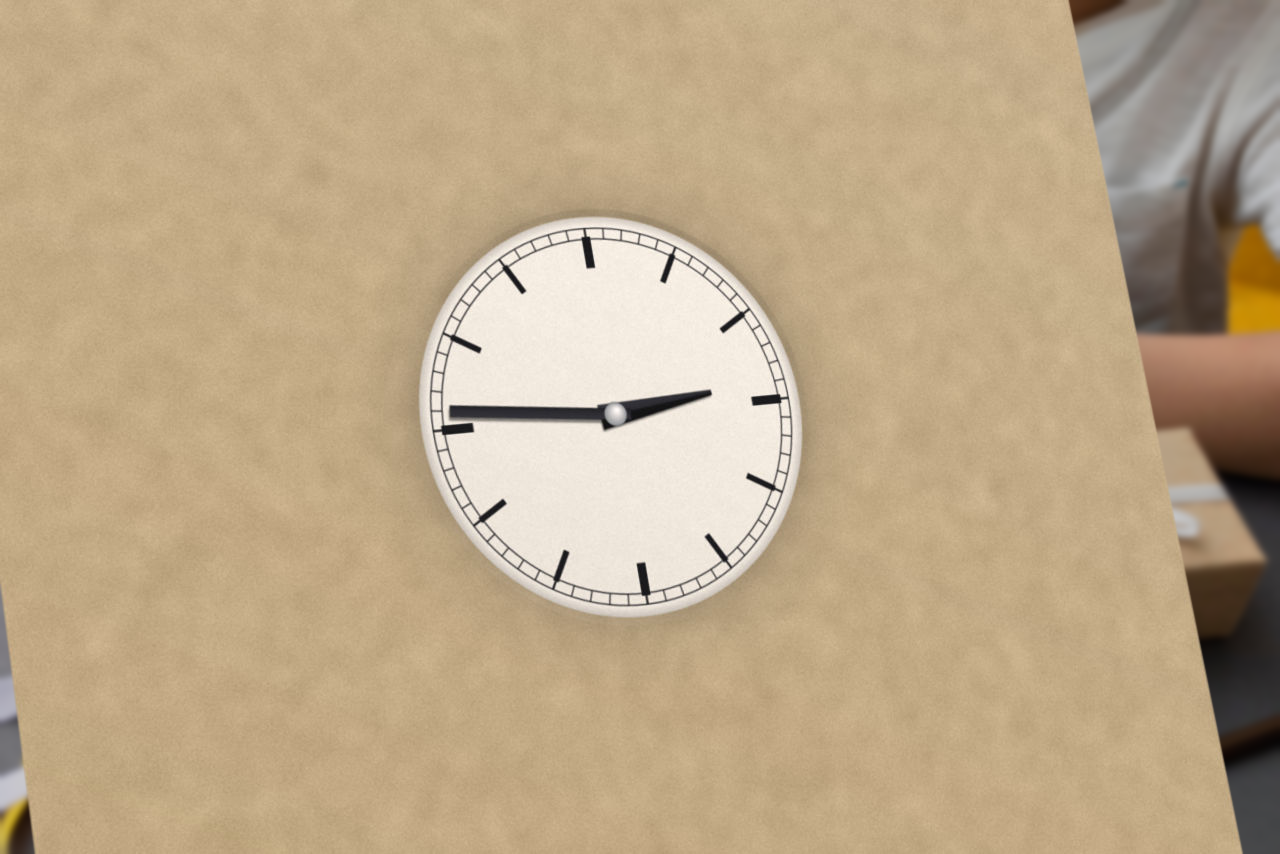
h=2 m=46
